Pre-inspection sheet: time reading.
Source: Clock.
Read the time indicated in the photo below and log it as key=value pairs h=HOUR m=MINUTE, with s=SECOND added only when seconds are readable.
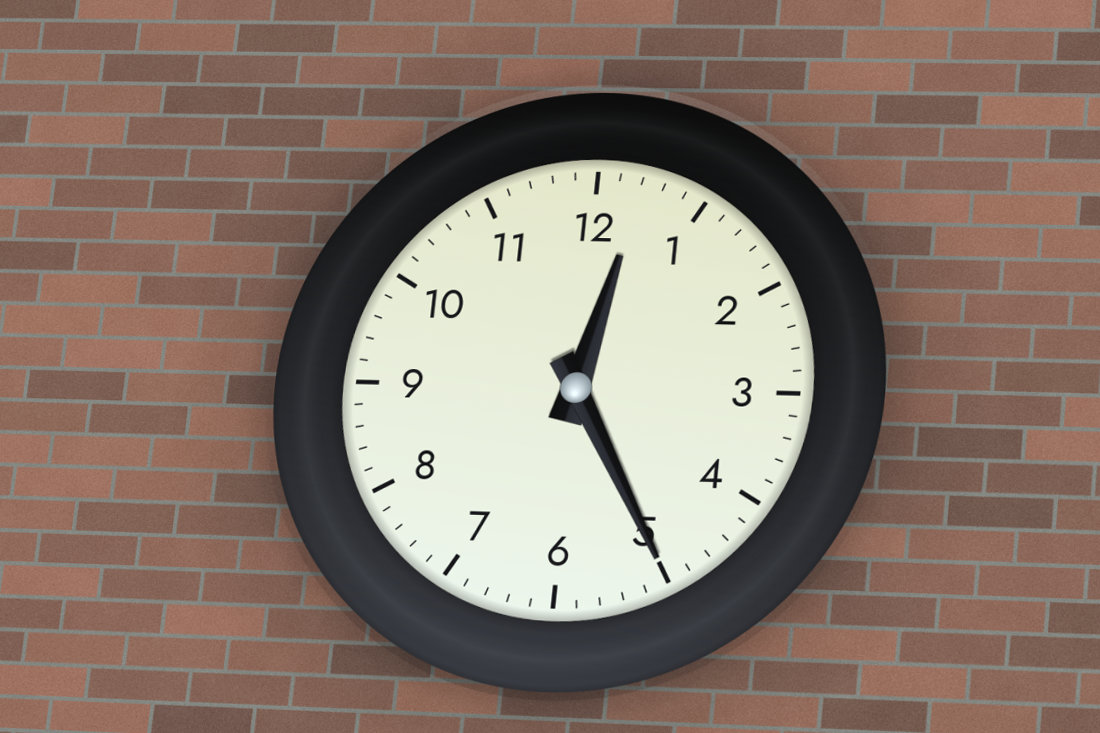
h=12 m=25
